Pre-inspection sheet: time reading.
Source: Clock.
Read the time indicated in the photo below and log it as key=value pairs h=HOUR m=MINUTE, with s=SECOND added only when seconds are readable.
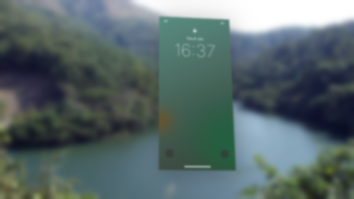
h=16 m=37
